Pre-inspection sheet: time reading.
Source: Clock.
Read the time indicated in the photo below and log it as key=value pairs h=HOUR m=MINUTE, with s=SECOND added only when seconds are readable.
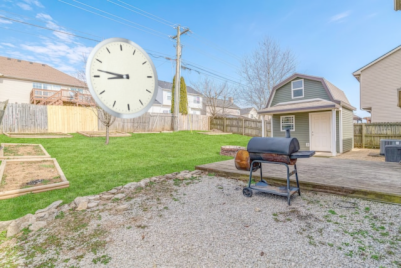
h=8 m=47
